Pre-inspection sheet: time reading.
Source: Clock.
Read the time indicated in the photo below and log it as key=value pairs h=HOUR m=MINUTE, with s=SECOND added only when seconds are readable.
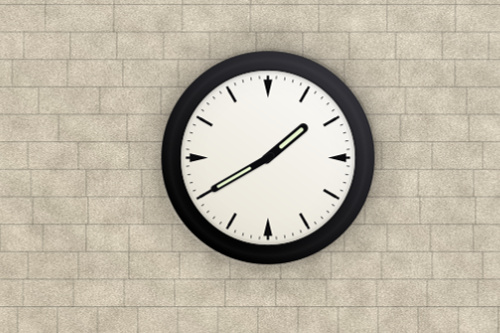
h=1 m=40
